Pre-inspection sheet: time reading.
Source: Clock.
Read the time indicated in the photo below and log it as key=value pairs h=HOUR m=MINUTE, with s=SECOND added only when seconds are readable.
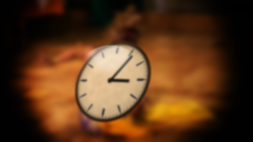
h=3 m=6
